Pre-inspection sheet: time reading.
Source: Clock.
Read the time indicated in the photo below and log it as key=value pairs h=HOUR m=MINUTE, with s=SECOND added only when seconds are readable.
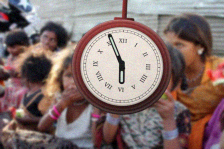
h=5 m=56
